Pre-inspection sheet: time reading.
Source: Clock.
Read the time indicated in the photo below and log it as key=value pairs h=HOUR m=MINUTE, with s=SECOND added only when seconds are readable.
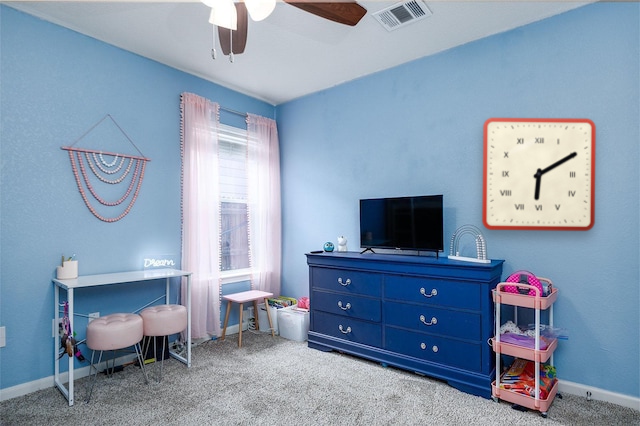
h=6 m=10
